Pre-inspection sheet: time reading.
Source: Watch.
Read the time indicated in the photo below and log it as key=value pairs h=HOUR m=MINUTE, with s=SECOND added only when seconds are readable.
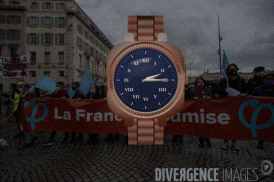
h=2 m=15
